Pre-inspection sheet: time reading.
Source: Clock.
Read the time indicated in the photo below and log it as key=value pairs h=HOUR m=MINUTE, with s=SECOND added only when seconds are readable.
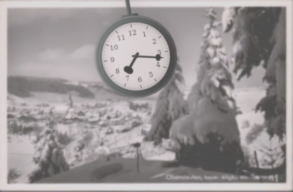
h=7 m=17
